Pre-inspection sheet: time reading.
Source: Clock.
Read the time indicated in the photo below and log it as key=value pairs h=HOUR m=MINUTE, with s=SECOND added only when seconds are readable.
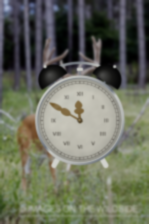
h=11 m=50
